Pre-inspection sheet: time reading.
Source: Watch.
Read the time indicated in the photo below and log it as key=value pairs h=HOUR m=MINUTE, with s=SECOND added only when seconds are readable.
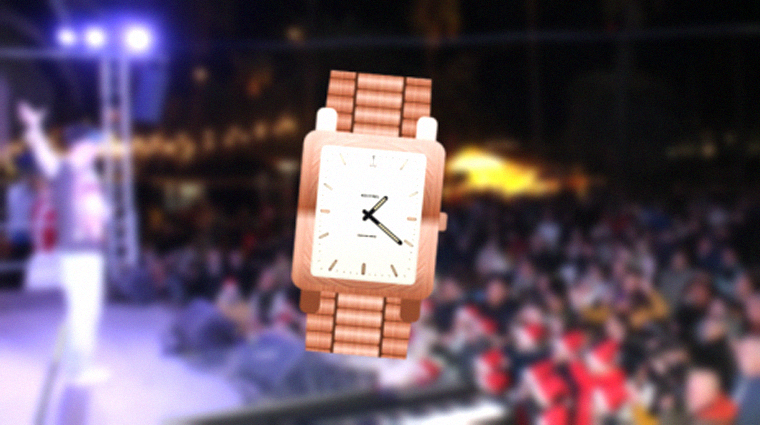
h=1 m=21
